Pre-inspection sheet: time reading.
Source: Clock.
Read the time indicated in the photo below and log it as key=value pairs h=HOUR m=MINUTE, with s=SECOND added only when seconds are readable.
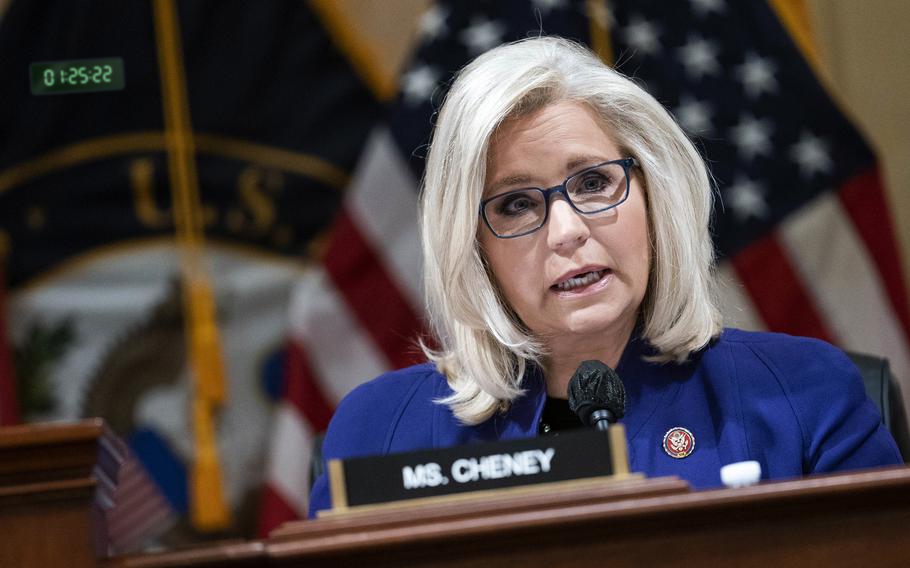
h=1 m=25 s=22
